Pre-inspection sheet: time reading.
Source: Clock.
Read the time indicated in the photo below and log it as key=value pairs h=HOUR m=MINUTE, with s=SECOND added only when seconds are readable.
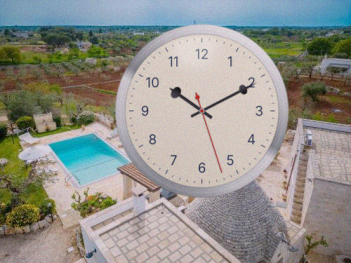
h=10 m=10 s=27
